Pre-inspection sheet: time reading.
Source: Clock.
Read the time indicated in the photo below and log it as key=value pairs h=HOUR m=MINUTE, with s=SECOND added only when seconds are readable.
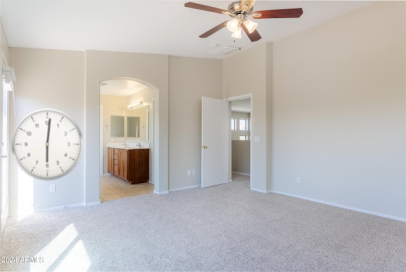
h=6 m=1
